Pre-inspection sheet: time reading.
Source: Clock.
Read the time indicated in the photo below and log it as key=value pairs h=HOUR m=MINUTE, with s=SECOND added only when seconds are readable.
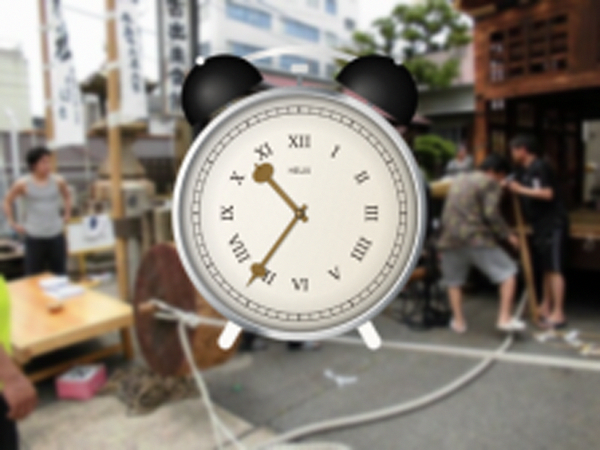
h=10 m=36
